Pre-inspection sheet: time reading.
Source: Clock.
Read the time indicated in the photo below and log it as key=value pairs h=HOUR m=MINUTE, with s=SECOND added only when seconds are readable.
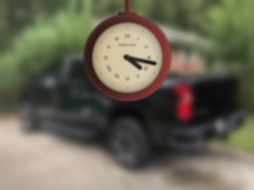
h=4 m=17
